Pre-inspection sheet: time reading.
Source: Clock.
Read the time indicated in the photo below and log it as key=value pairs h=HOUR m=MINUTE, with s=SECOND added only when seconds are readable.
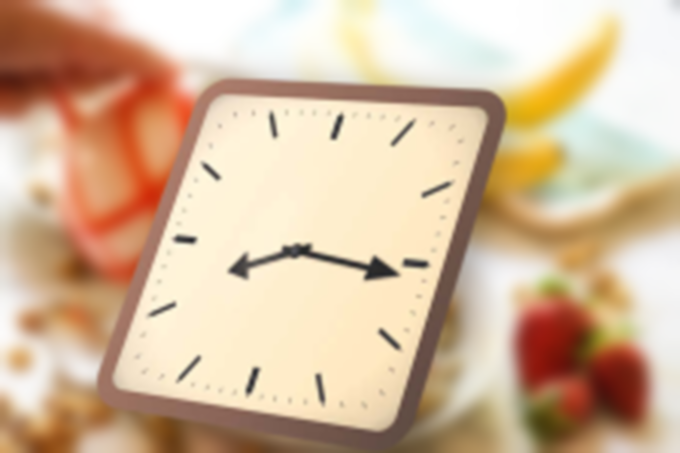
h=8 m=16
